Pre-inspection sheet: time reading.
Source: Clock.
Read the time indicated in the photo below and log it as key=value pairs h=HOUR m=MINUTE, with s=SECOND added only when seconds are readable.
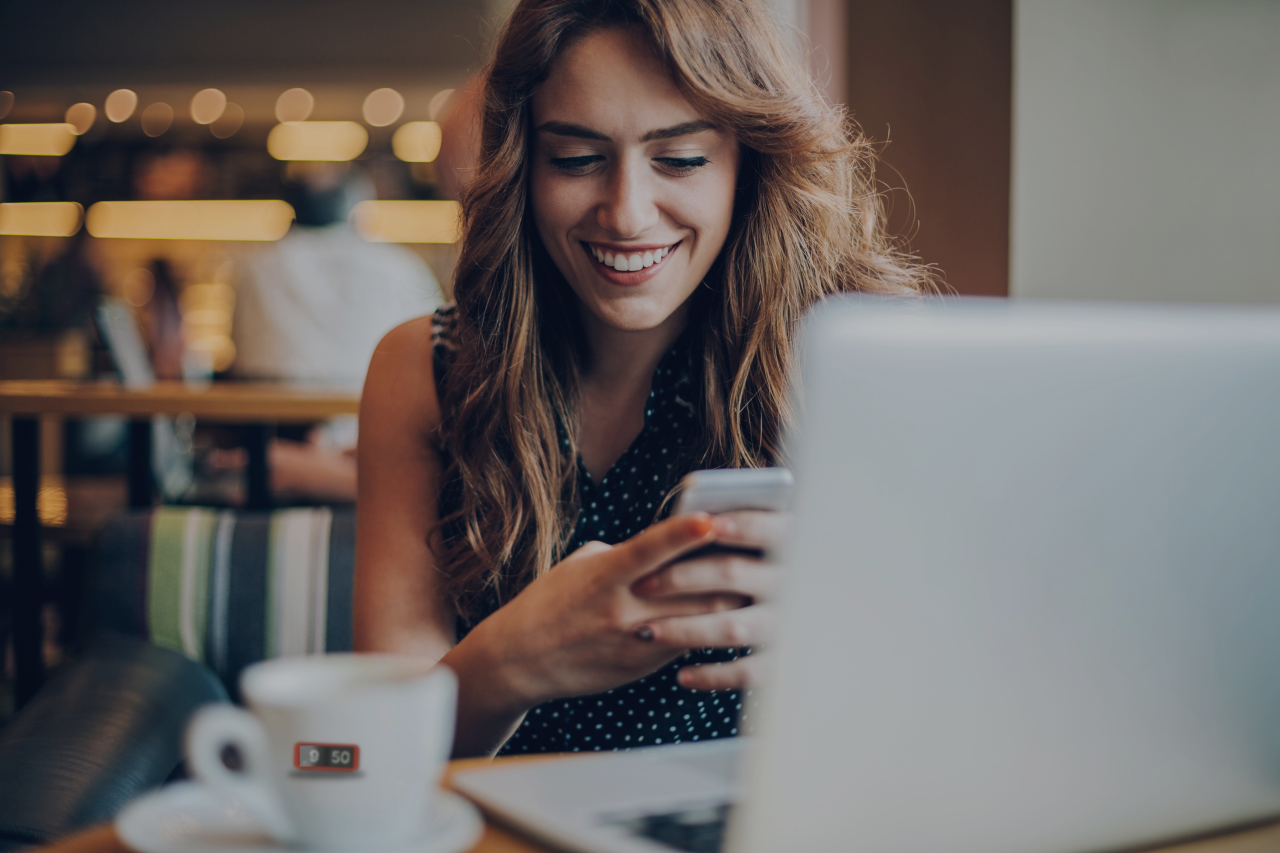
h=9 m=50
